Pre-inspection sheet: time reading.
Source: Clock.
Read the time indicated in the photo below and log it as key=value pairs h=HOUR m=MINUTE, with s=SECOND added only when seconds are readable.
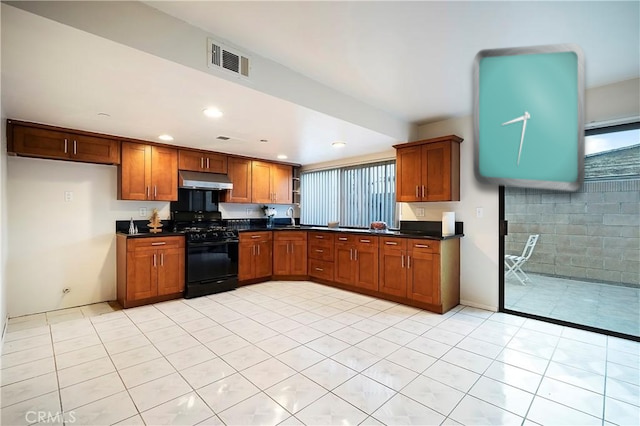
h=8 m=32
